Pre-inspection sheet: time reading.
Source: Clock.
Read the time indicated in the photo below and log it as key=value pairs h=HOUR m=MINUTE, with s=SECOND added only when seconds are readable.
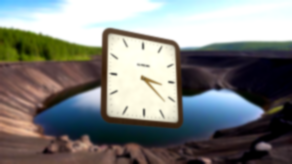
h=3 m=22
